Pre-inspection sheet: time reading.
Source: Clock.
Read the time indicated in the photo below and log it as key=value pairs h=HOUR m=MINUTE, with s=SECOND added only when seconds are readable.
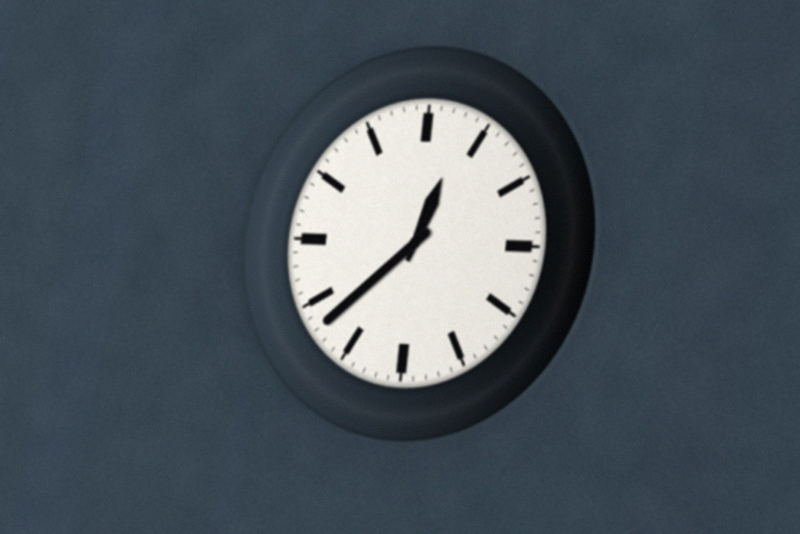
h=12 m=38
